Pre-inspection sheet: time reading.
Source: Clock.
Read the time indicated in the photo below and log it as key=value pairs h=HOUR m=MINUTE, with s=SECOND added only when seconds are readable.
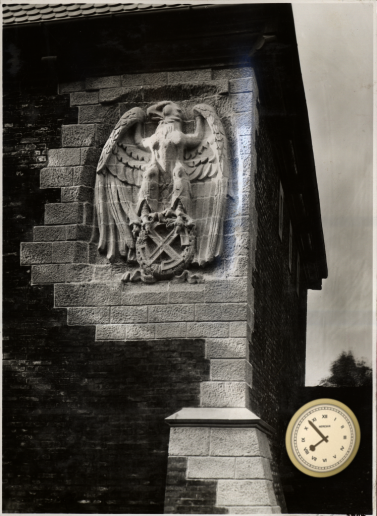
h=7 m=53
